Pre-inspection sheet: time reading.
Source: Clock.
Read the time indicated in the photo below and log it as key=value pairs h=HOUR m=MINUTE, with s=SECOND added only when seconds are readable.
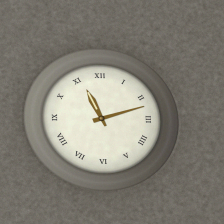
h=11 m=12
